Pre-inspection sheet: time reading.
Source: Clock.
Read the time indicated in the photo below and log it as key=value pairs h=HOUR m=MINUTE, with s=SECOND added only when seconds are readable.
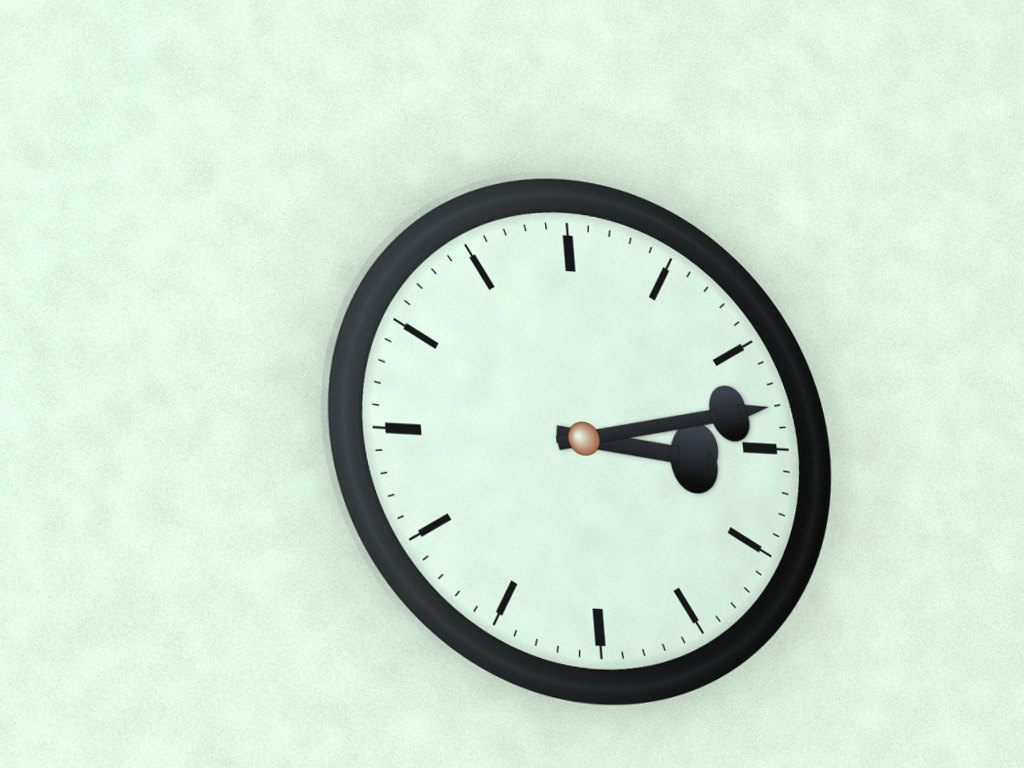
h=3 m=13
